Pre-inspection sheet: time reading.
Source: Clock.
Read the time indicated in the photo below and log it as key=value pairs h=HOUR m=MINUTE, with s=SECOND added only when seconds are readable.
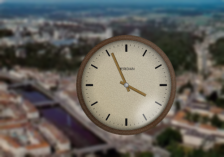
h=3 m=56
